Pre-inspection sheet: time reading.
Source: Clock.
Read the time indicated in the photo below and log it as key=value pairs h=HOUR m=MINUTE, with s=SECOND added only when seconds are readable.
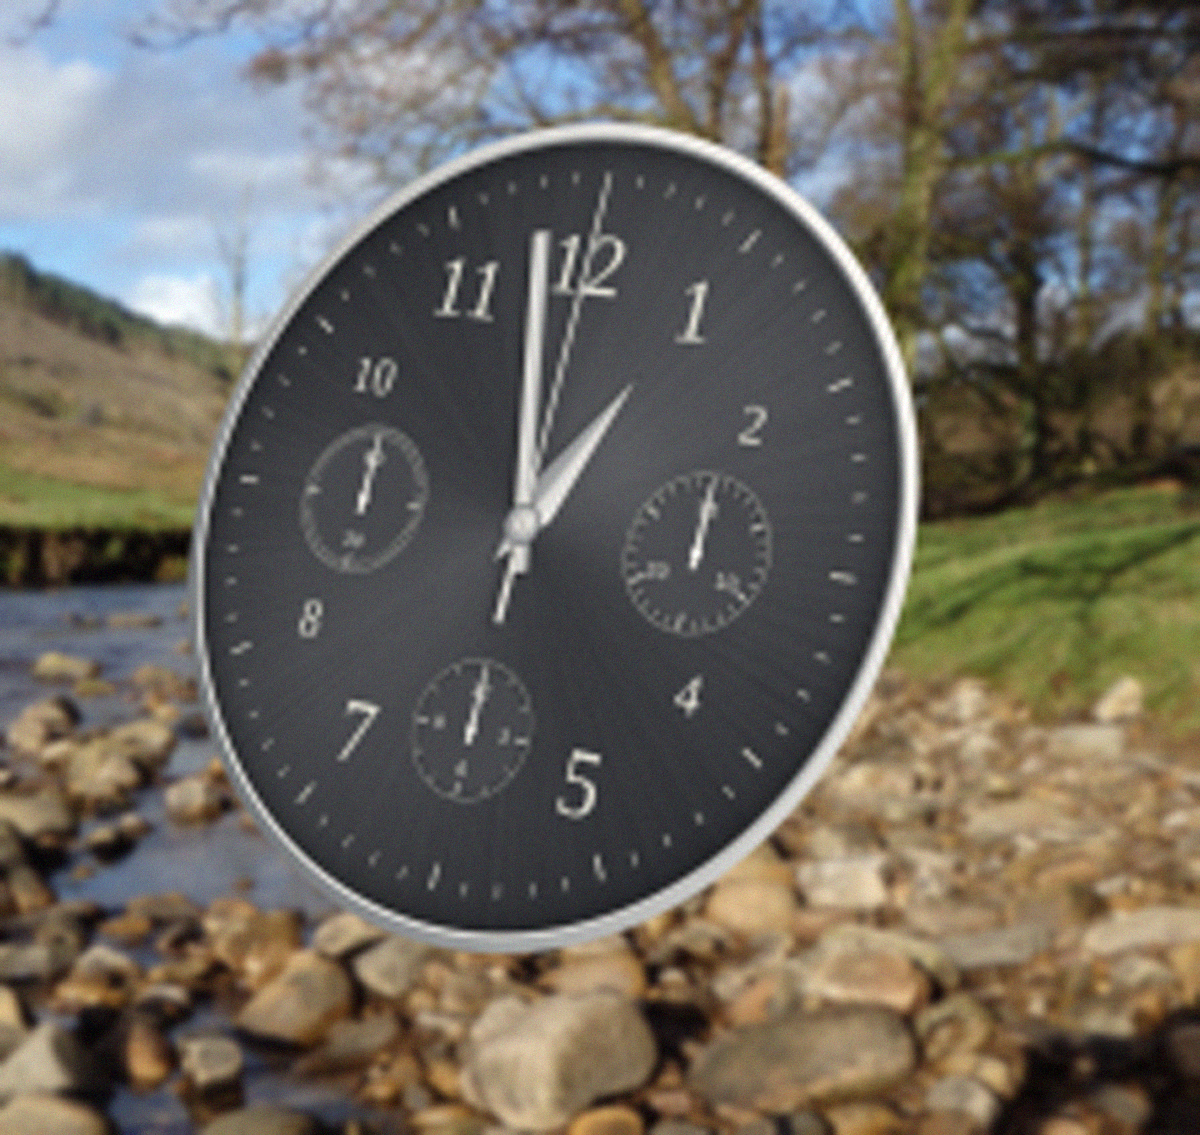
h=12 m=58
